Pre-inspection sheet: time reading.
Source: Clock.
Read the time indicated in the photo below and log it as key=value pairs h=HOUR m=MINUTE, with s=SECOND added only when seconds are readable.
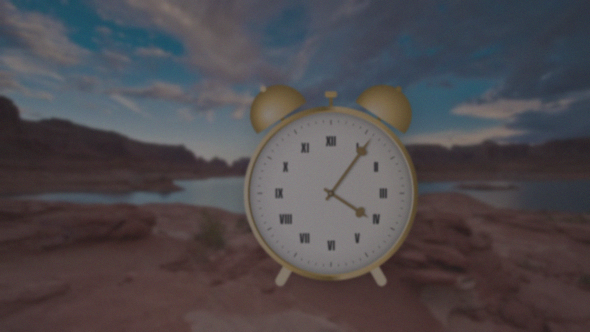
h=4 m=6
